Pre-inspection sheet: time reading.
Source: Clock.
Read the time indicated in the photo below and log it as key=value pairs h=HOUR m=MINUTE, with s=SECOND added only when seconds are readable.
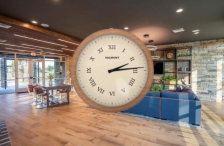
h=2 m=14
